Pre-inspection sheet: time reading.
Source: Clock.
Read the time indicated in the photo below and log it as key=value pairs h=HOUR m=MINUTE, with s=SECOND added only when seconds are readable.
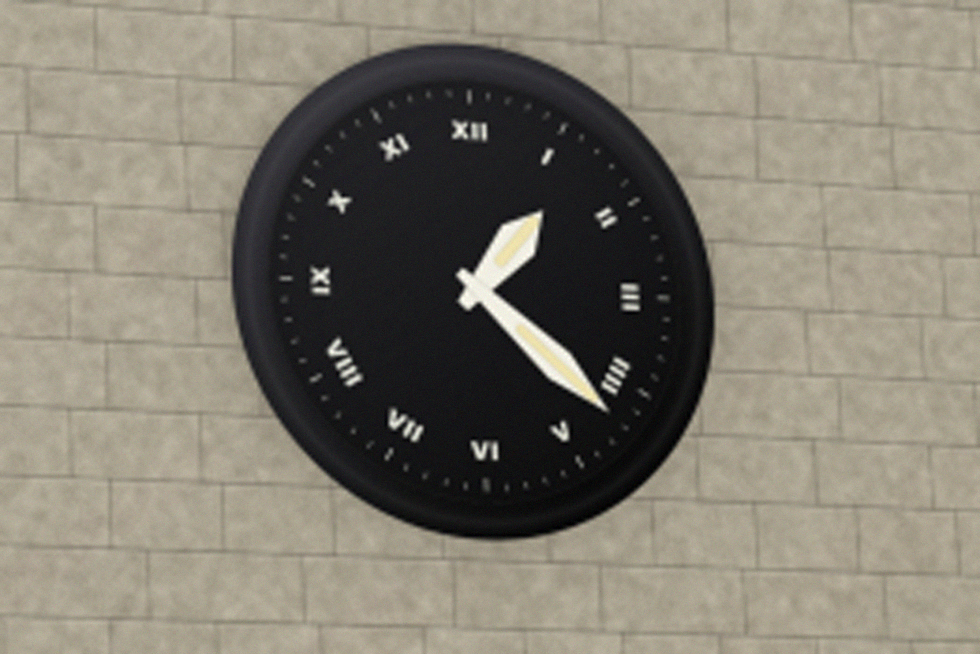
h=1 m=22
